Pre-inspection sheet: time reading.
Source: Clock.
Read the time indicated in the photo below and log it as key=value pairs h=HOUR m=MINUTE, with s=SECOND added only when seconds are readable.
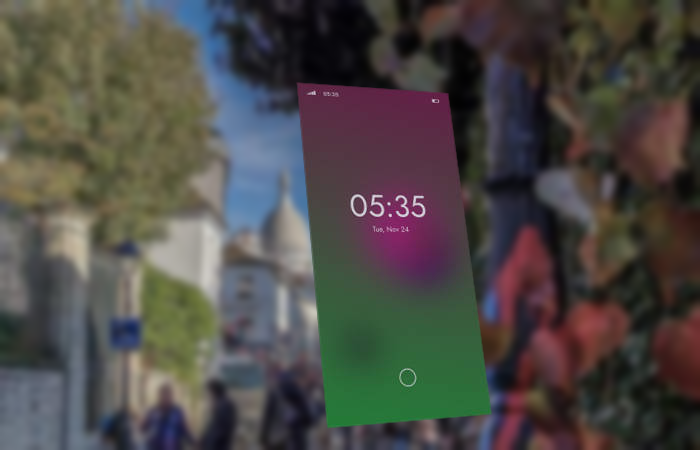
h=5 m=35
